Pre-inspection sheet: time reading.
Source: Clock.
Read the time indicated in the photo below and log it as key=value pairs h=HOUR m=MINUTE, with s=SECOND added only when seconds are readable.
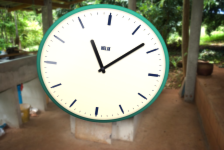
h=11 m=8
